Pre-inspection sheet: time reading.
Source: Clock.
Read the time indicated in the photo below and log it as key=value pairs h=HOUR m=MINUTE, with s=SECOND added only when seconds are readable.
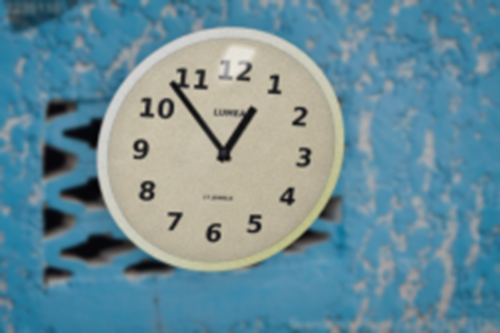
h=12 m=53
